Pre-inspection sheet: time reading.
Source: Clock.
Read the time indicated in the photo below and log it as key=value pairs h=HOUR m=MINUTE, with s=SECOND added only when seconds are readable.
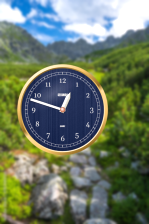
h=12 m=48
